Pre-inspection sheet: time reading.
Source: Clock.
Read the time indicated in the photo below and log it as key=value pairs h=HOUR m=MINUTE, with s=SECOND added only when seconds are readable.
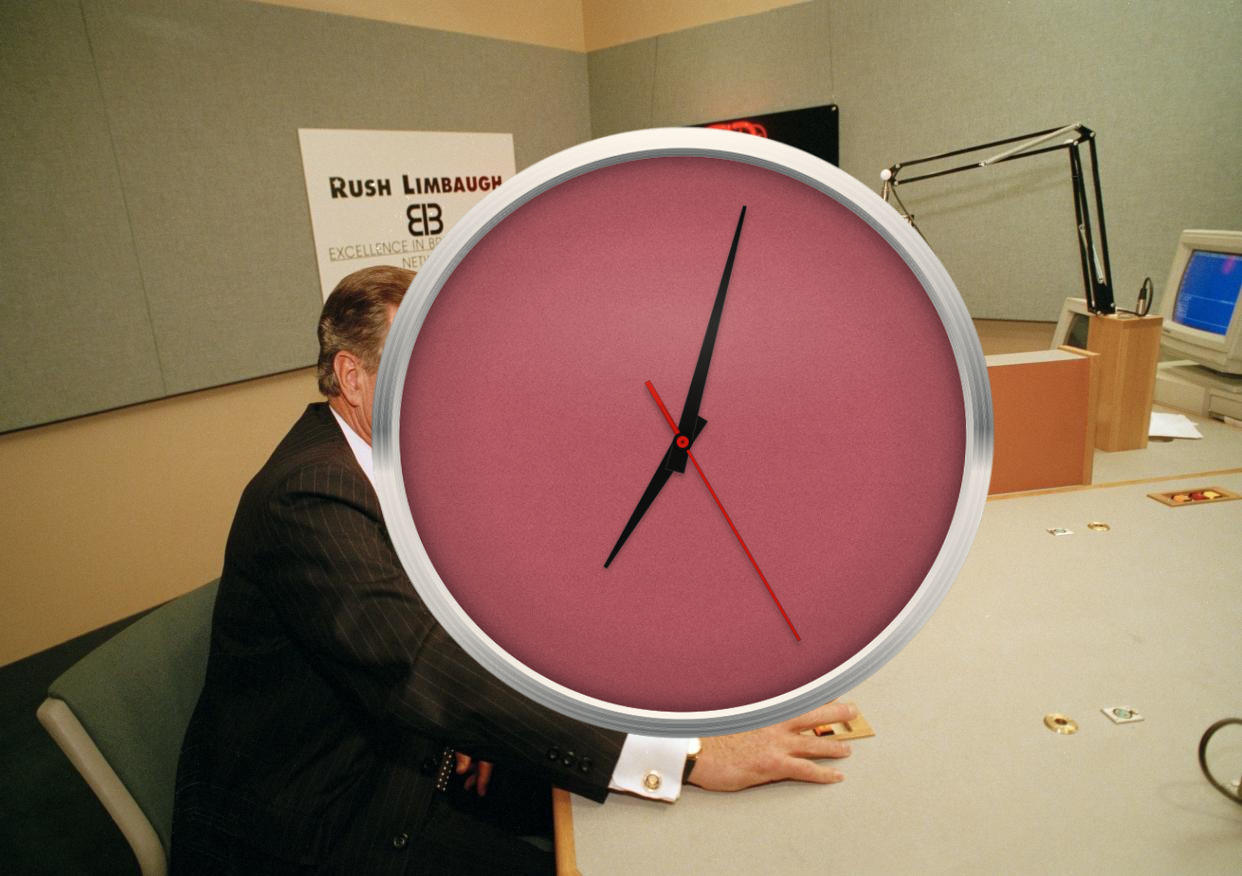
h=7 m=2 s=25
